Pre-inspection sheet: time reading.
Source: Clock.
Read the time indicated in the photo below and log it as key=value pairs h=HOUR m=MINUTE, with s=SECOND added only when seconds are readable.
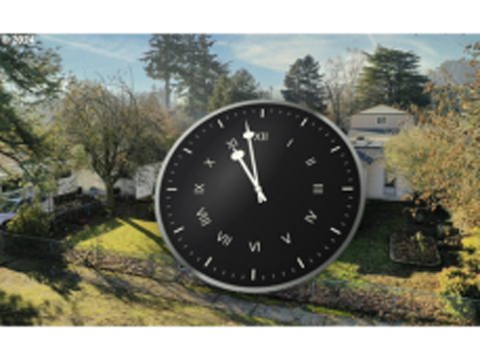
h=10 m=58
